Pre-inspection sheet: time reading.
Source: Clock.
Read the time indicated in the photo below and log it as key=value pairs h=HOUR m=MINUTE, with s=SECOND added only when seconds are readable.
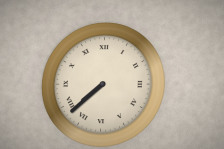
h=7 m=38
